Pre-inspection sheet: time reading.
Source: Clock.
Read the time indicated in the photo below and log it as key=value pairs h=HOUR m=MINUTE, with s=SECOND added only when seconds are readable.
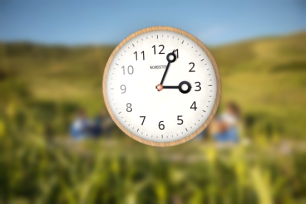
h=3 m=4
